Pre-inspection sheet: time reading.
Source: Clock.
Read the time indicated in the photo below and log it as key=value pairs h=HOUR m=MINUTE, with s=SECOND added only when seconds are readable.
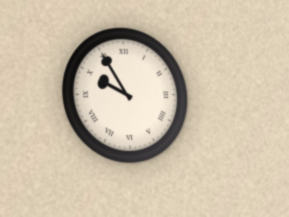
h=9 m=55
